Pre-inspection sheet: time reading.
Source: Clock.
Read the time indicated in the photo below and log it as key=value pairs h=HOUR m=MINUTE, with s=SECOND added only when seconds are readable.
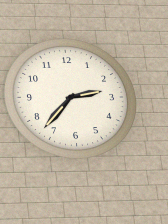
h=2 m=37
